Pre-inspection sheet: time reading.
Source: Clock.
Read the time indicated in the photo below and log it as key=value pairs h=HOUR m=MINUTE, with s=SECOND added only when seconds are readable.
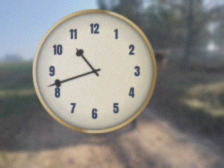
h=10 m=42
